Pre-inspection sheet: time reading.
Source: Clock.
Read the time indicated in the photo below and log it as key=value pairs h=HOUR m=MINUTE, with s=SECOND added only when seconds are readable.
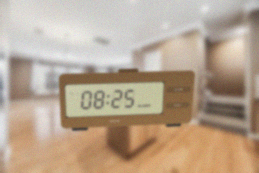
h=8 m=25
